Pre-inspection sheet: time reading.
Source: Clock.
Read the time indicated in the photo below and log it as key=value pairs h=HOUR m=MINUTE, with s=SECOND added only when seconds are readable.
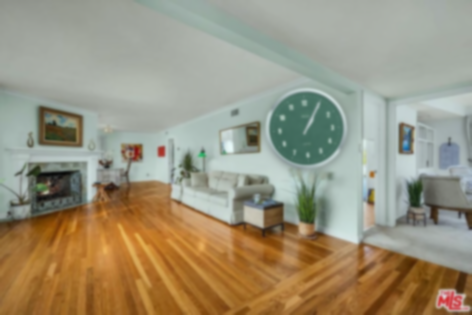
h=1 m=5
